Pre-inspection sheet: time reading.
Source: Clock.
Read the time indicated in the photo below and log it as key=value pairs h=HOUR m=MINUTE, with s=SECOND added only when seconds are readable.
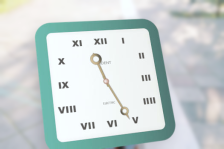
h=11 m=26
